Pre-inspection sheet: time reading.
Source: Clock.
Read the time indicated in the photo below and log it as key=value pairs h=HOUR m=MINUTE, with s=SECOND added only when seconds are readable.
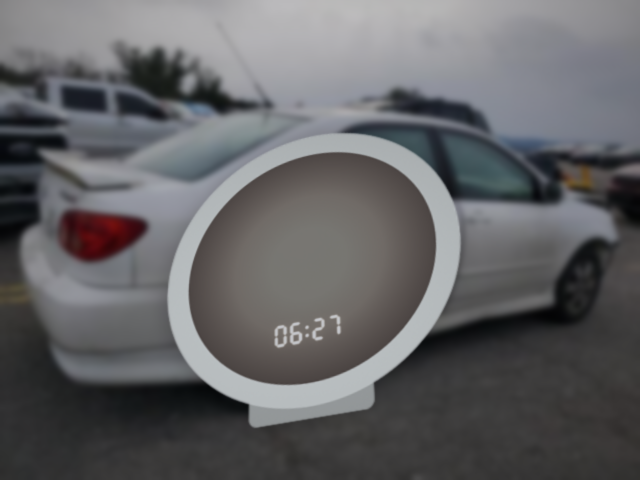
h=6 m=27
